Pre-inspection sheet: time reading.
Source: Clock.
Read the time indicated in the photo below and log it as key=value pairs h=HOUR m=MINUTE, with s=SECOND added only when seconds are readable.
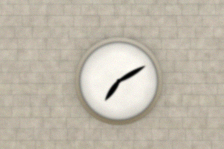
h=7 m=10
